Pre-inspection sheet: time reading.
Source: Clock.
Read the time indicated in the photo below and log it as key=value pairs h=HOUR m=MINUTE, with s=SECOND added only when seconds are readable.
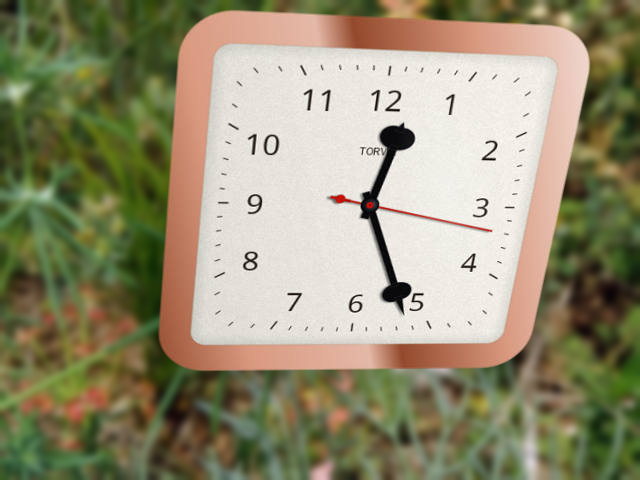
h=12 m=26 s=17
